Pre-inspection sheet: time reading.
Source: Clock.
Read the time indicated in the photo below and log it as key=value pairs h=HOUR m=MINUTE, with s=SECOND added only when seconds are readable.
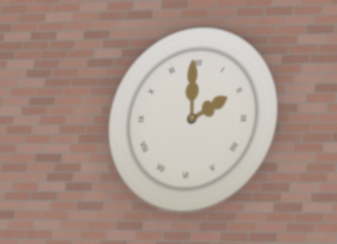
h=1 m=59
